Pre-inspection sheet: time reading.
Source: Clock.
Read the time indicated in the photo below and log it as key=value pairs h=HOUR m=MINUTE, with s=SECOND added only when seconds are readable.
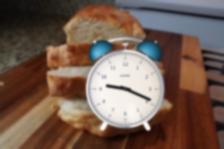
h=9 m=19
